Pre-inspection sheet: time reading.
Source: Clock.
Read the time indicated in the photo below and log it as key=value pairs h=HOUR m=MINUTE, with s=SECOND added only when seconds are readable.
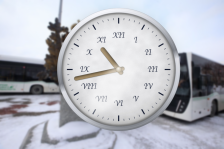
h=10 m=43
